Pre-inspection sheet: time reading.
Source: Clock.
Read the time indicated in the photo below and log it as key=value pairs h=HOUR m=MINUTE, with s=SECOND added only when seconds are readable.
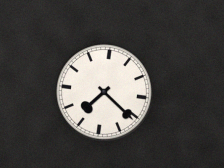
h=7 m=21
